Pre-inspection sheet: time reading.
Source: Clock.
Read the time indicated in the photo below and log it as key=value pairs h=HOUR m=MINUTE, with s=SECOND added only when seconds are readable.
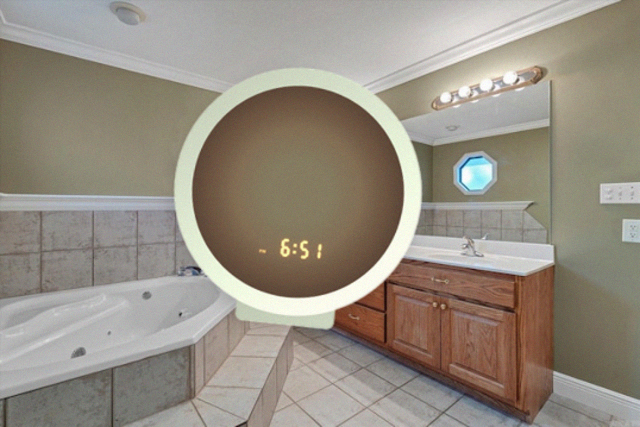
h=6 m=51
